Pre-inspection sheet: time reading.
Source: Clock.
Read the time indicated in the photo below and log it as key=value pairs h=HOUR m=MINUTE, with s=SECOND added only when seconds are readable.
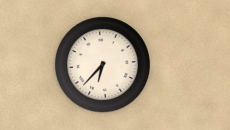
h=6 m=38
